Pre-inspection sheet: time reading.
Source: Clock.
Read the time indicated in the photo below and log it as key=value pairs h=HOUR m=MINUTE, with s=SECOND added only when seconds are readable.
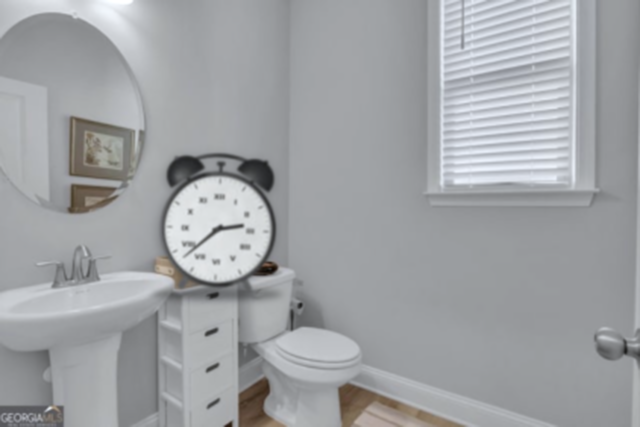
h=2 m=38
